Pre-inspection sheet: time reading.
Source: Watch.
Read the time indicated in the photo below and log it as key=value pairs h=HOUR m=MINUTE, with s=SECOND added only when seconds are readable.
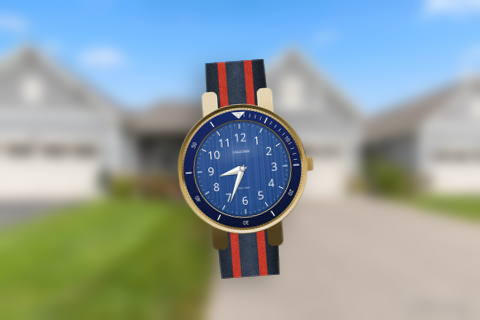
h=8 m=34
